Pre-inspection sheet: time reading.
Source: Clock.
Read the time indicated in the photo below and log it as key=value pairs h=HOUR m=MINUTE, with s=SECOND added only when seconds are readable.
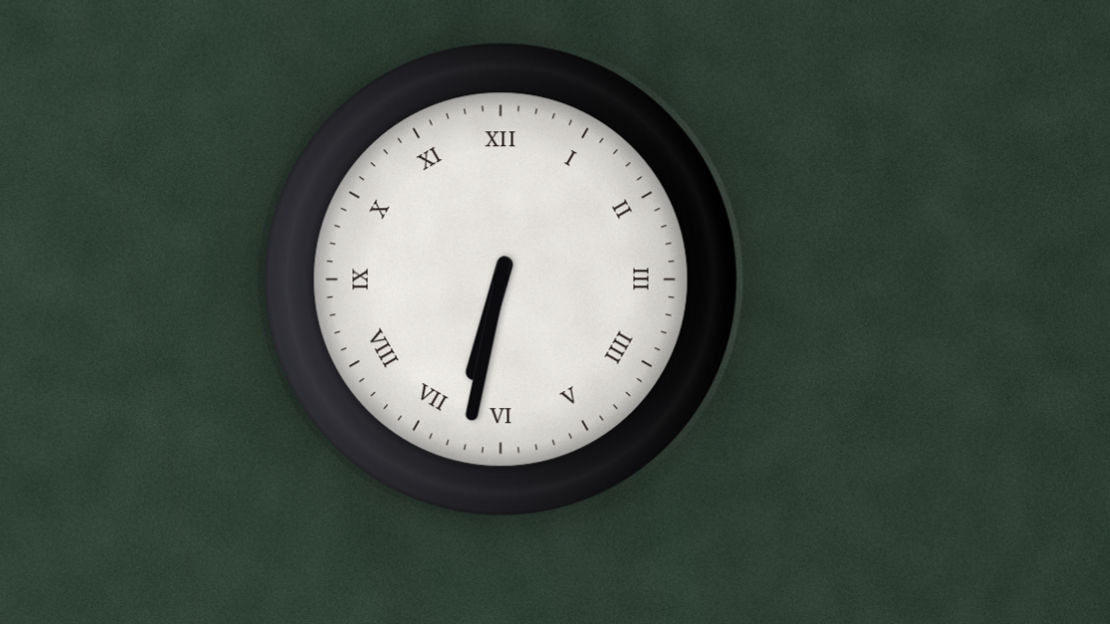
h=6 m=32
